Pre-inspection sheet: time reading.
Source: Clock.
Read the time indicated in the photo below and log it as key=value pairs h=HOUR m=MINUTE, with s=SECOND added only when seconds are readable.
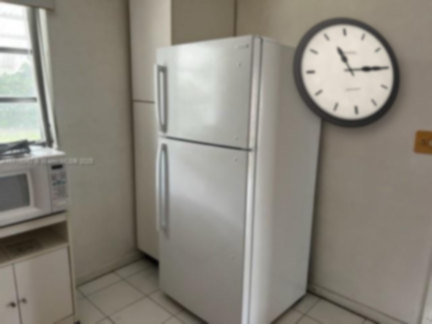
h=11 m=15
